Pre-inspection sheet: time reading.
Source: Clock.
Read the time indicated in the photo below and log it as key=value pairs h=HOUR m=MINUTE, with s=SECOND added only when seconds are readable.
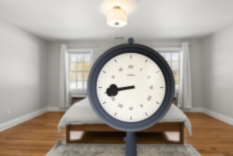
h=8 m=43
